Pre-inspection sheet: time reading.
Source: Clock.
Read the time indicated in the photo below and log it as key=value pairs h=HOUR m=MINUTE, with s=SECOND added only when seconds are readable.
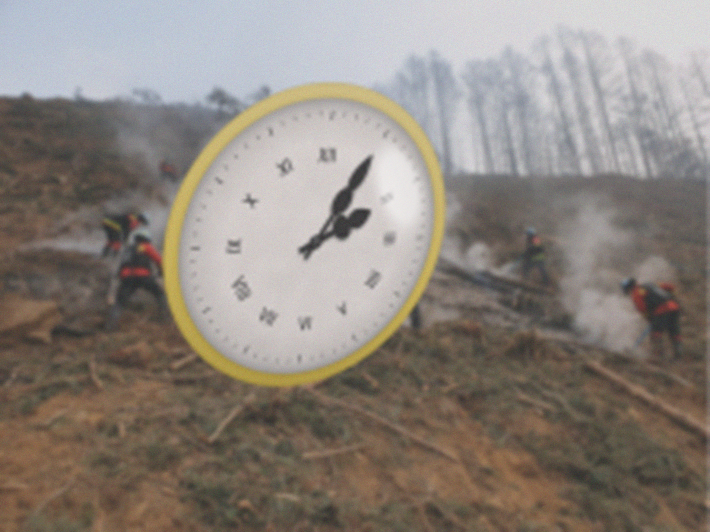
h=2 m=5
